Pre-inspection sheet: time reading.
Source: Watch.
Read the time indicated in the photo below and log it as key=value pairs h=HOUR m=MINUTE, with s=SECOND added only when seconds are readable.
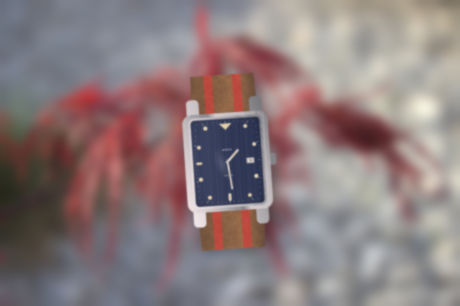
h=1 m=29
